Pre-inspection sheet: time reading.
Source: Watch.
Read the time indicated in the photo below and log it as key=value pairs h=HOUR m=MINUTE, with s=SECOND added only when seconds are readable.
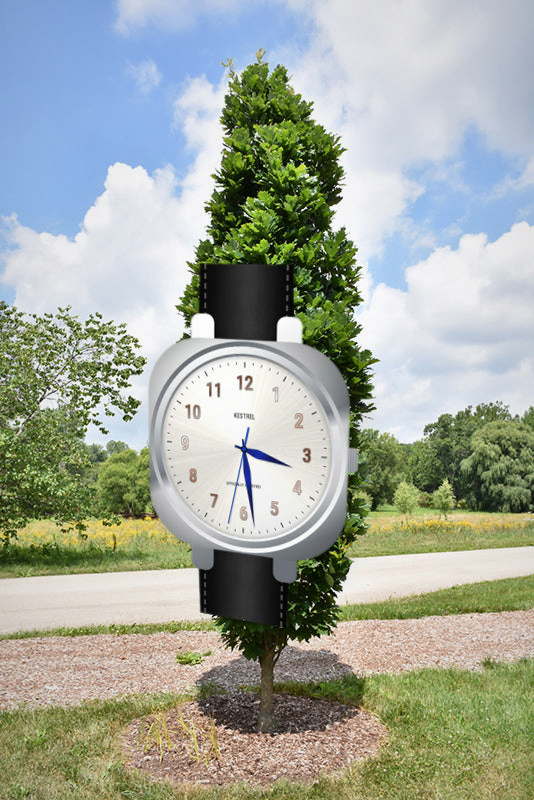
h=3 m=28 s=32
